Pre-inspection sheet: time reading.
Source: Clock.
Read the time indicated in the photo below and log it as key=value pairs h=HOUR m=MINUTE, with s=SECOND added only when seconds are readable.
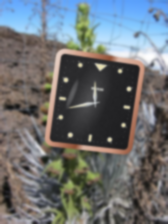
h=11 m=42
